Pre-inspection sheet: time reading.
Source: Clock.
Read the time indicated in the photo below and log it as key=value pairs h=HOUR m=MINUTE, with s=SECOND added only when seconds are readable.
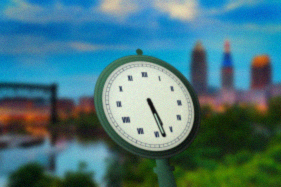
h=5 m=28
